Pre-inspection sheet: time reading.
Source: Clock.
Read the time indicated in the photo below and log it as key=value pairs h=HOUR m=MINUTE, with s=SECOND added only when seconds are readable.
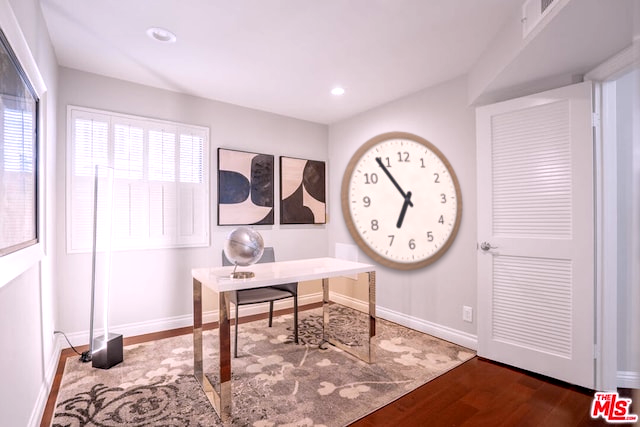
h=6 m=54
